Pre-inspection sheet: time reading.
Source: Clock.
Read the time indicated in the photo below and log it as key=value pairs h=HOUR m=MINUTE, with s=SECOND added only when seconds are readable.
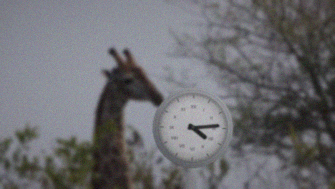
h=4 m=14
